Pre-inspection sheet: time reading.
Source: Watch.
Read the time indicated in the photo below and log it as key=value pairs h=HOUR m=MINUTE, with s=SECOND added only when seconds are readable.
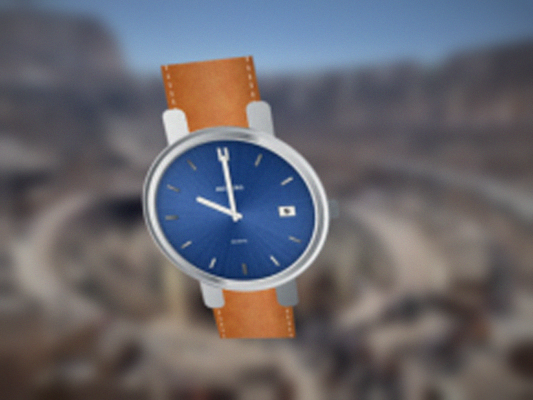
h=10 m=0
